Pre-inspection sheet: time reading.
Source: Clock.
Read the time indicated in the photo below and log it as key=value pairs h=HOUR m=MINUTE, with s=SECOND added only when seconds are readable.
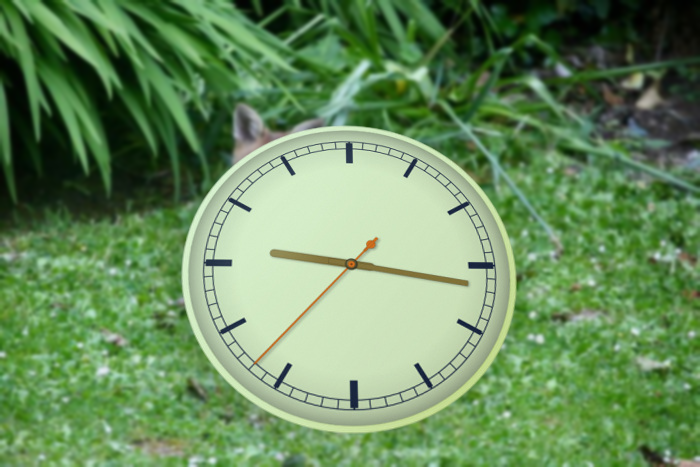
h=9 m=16 s=37
